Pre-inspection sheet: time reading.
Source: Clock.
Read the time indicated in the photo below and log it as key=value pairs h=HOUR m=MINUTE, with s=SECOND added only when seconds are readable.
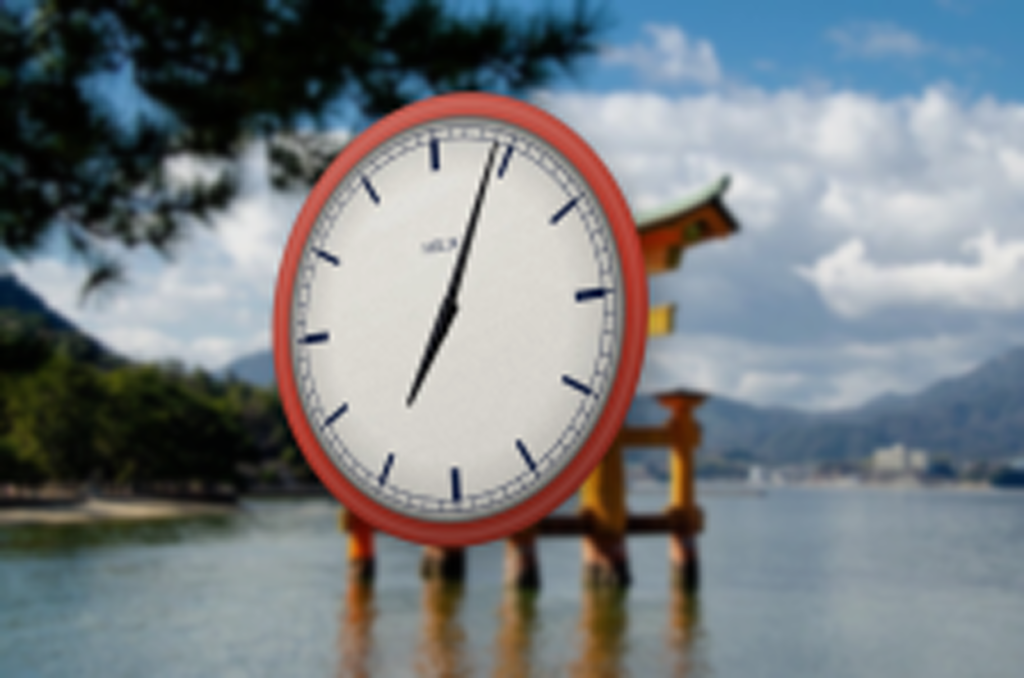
h=7 m=4
